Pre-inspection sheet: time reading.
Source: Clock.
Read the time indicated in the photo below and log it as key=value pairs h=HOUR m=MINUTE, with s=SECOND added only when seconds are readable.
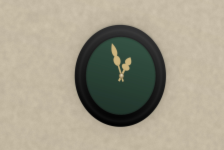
h=12 m=57
